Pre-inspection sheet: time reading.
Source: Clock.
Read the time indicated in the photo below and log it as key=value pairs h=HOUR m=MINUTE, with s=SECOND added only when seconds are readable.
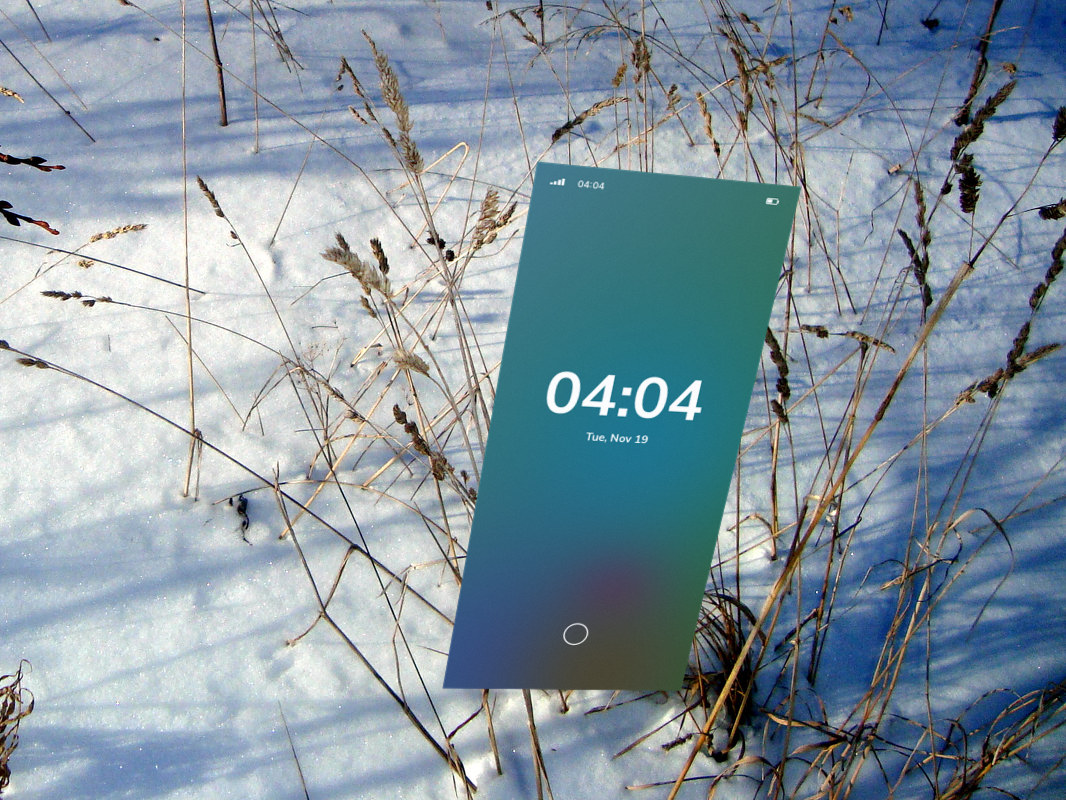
h=4 m=4
